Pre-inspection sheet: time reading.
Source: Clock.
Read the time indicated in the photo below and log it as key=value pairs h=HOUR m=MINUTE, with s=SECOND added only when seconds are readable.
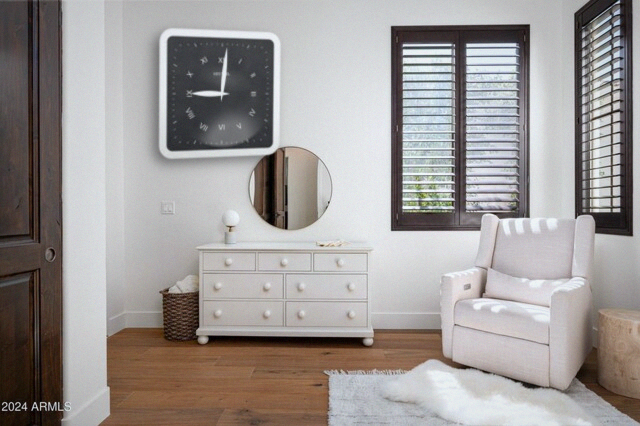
h=9 m=1
